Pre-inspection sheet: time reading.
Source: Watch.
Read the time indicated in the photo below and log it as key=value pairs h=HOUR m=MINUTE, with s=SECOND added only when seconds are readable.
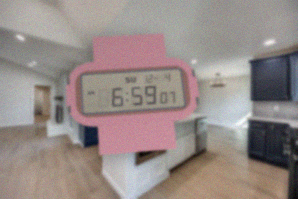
h=6 m=59 s=7
